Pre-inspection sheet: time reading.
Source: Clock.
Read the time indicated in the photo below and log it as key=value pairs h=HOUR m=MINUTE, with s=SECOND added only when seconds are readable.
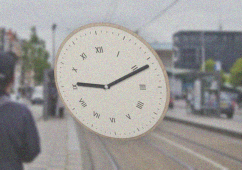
h=9 m=11
